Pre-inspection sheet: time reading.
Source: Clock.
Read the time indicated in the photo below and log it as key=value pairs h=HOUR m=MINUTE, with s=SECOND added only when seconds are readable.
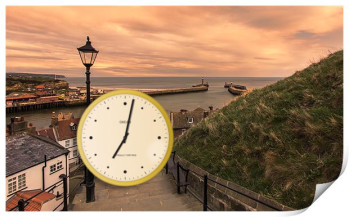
h=7 m=2
